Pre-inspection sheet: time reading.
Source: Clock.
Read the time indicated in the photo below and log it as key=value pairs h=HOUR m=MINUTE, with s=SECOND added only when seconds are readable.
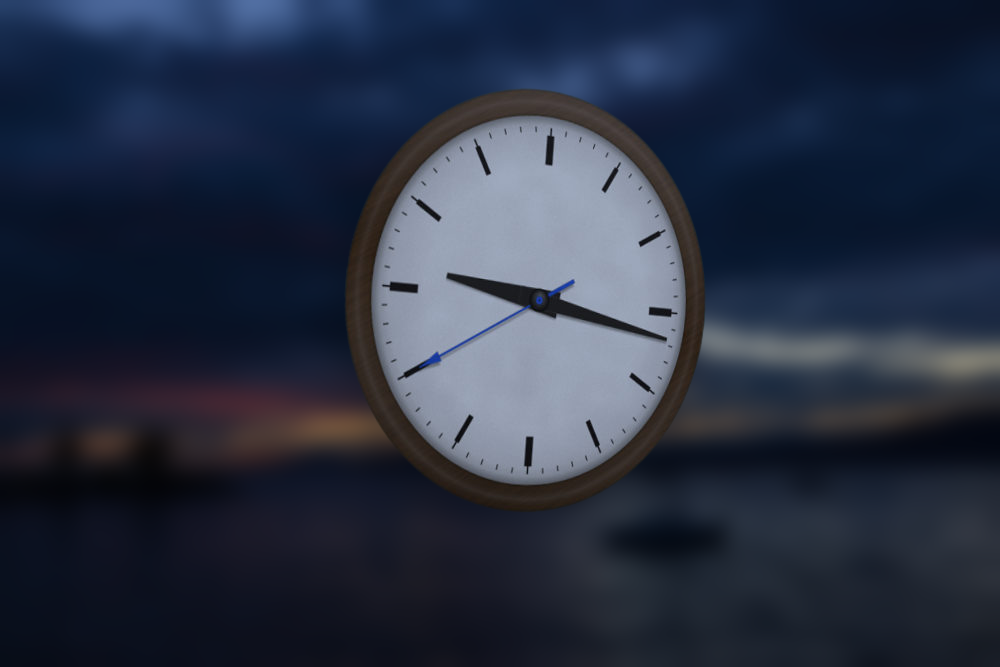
h=9 m=16 s=40
